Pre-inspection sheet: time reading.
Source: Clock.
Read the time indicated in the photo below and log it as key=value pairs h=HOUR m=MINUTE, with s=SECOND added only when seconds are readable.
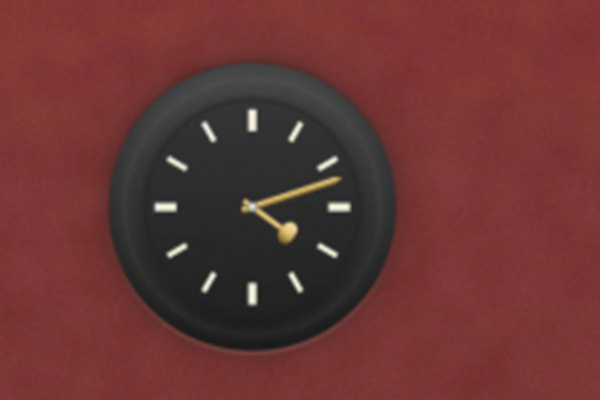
h=4 m=12
